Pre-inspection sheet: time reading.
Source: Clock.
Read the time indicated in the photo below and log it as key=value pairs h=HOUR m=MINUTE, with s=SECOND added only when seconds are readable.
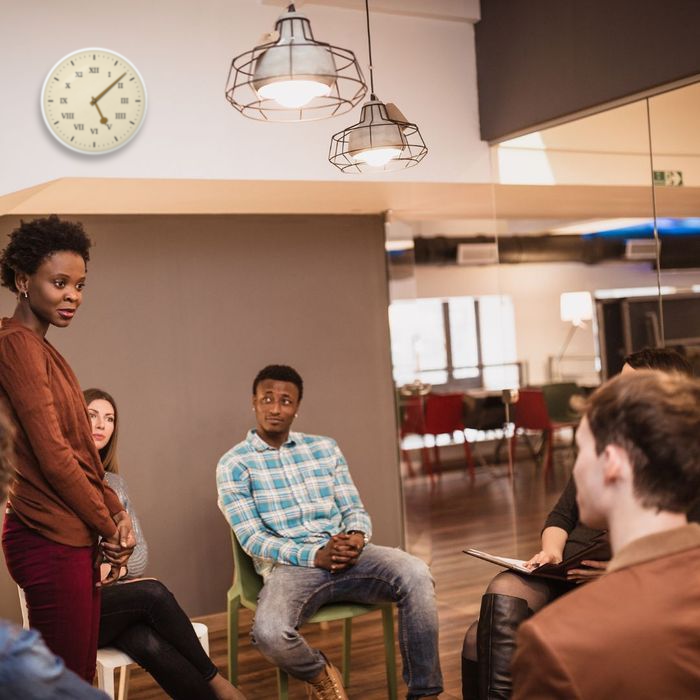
h=5 m=8
